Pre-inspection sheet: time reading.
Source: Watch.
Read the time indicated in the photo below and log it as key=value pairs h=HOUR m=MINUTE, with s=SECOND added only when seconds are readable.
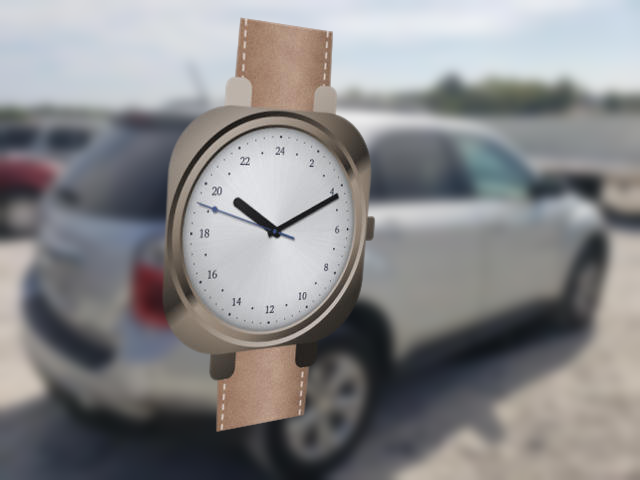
h=20 m=10 s=48
